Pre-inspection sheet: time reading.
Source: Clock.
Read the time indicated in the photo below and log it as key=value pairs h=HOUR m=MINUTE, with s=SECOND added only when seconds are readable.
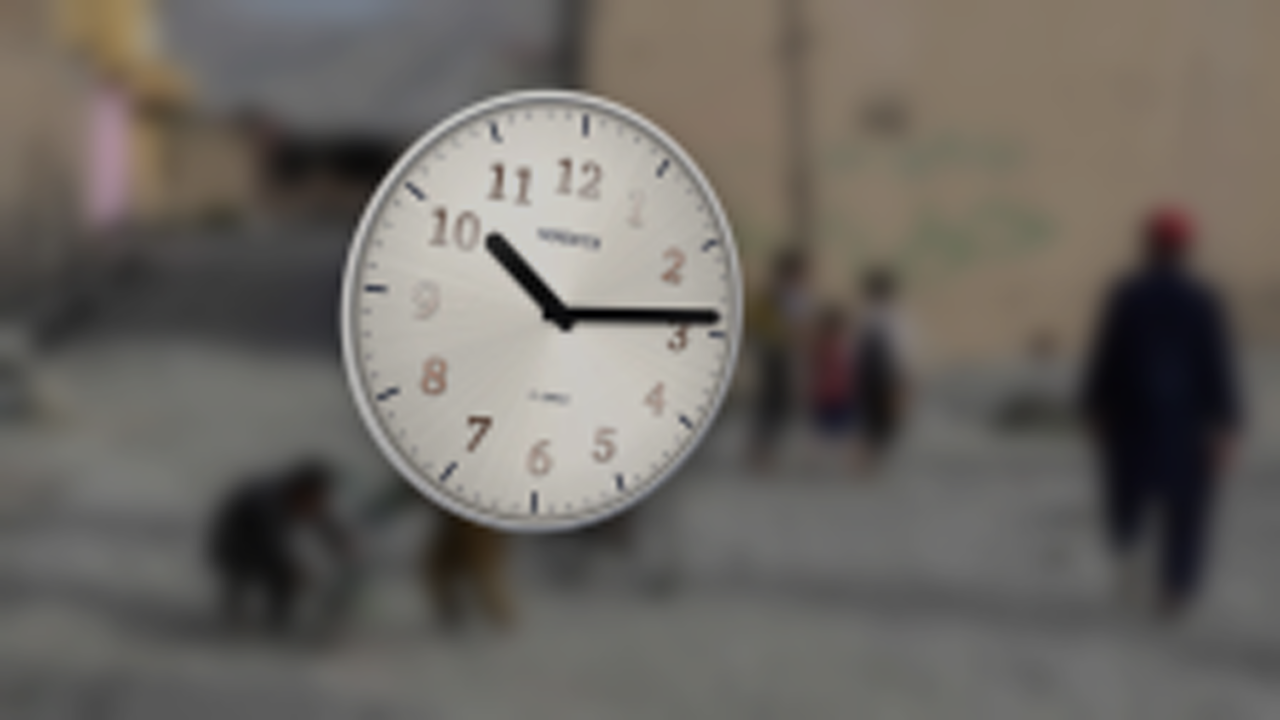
h=10 m=14
